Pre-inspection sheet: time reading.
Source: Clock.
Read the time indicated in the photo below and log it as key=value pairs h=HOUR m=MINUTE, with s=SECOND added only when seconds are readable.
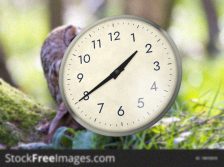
h=1 m=40
